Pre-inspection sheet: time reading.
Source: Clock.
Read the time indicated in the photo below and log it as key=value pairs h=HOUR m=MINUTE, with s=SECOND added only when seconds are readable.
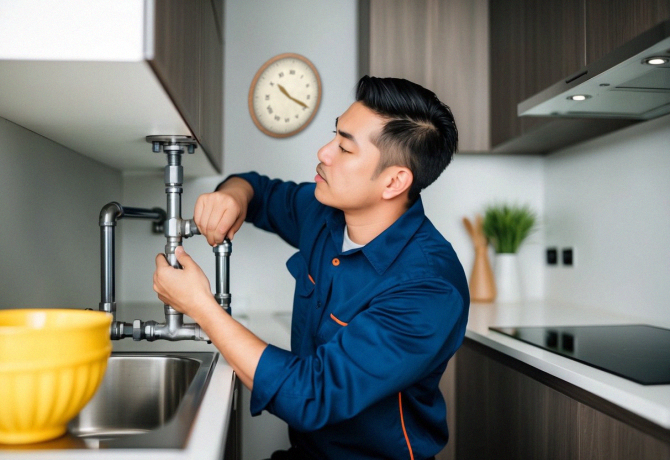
h=10 m=19
